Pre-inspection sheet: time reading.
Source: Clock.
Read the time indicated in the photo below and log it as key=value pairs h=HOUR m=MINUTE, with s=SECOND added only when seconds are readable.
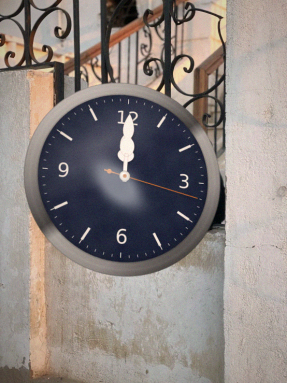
h=12 m=0 s=17
